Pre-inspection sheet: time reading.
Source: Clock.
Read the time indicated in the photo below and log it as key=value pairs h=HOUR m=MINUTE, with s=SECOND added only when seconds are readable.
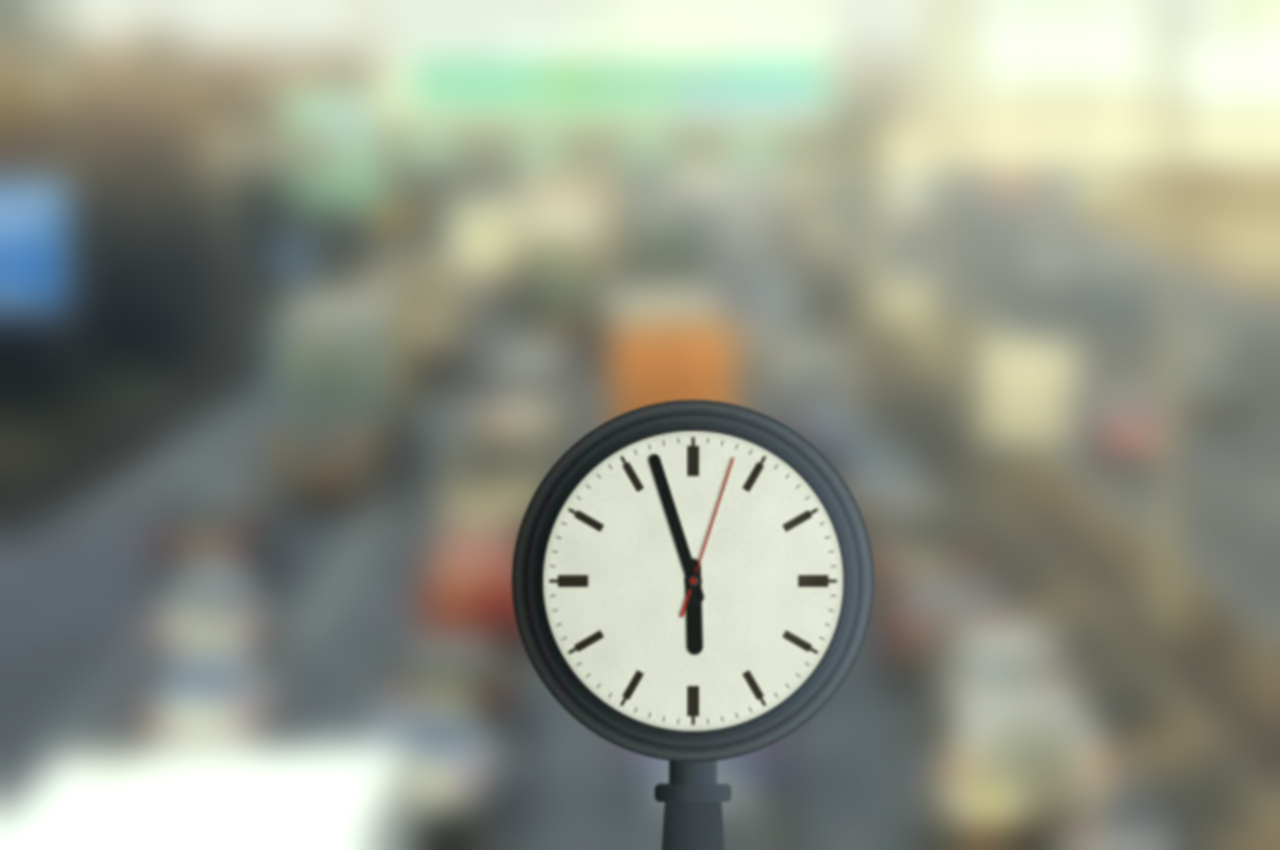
h=5 m=57 s=3
